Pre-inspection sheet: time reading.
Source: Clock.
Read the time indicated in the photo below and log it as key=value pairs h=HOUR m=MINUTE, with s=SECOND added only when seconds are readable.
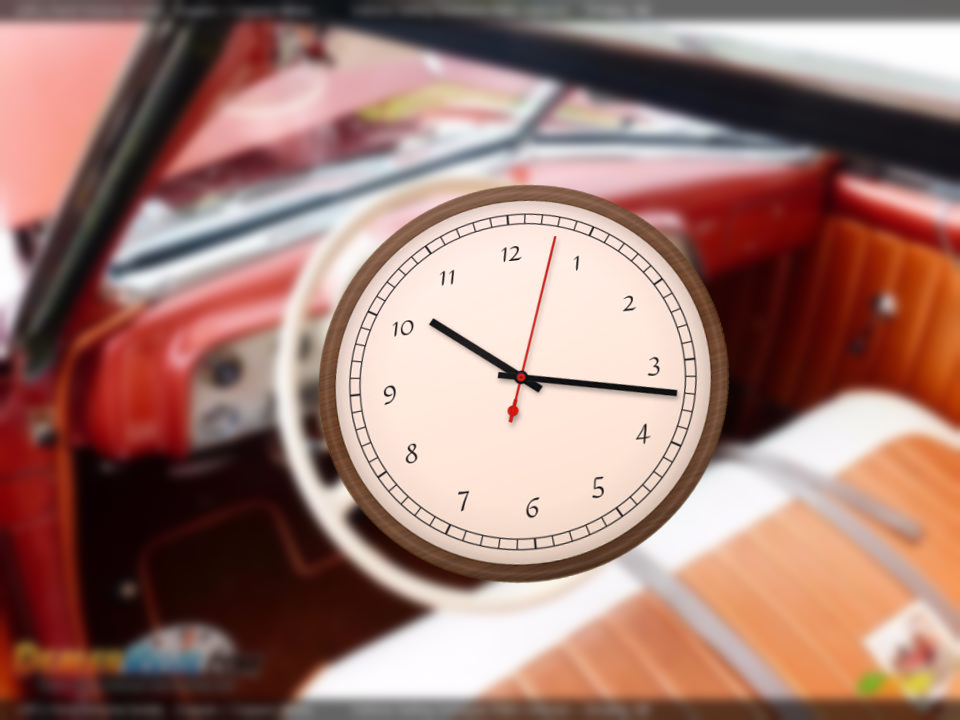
h=10 m=17 s=3
